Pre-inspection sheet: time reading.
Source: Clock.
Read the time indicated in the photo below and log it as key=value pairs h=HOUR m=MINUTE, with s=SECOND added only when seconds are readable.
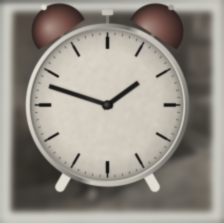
h=1 m=48
